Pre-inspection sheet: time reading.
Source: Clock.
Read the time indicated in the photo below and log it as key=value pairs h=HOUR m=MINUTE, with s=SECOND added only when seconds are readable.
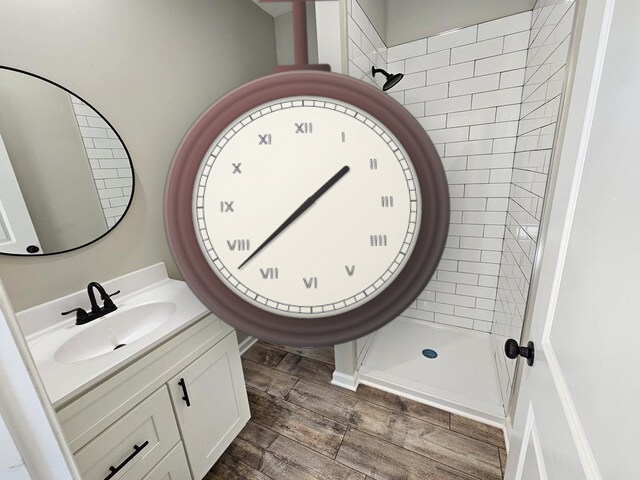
h=1 m=38
